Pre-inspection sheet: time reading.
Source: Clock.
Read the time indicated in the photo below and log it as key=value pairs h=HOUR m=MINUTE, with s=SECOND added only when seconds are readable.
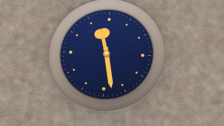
h=11 m=28
